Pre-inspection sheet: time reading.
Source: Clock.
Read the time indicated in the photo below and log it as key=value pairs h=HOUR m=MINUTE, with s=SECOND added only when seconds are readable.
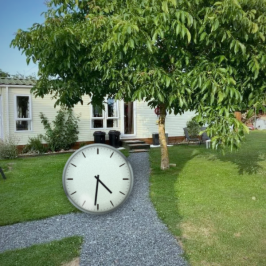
h=4 m=31
